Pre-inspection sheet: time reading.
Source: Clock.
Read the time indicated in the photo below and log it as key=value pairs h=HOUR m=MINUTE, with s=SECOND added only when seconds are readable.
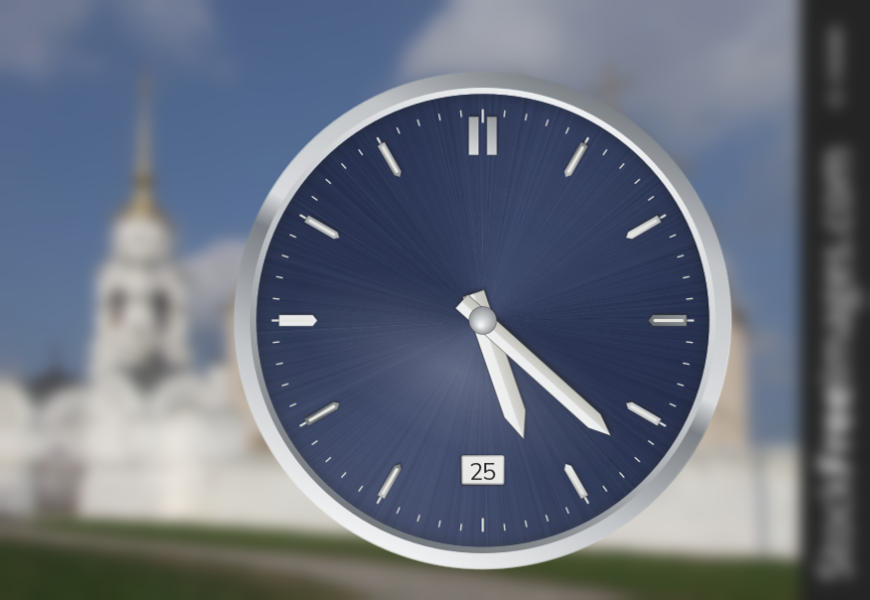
h=5 m=22
